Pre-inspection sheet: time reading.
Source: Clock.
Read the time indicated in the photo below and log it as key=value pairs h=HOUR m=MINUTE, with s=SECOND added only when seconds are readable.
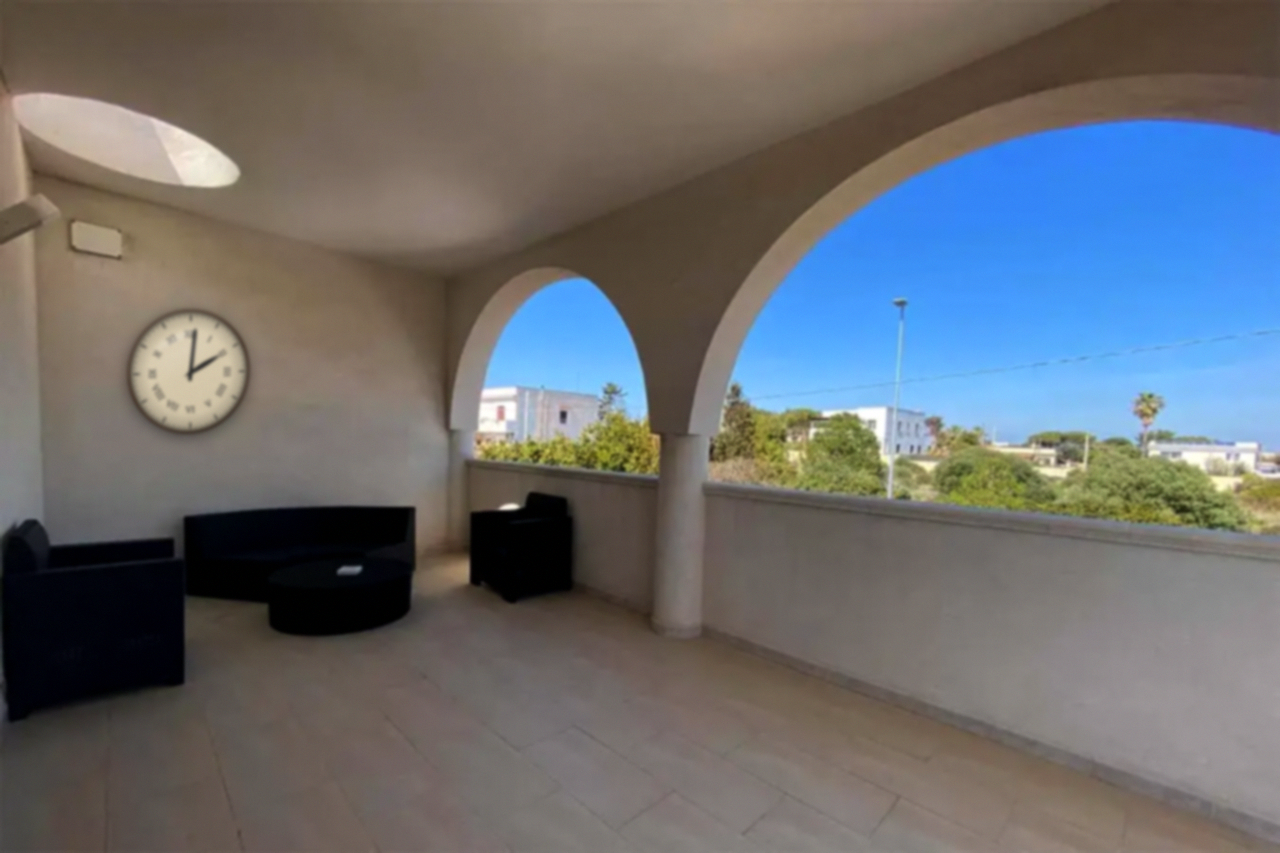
h=2 m=1
